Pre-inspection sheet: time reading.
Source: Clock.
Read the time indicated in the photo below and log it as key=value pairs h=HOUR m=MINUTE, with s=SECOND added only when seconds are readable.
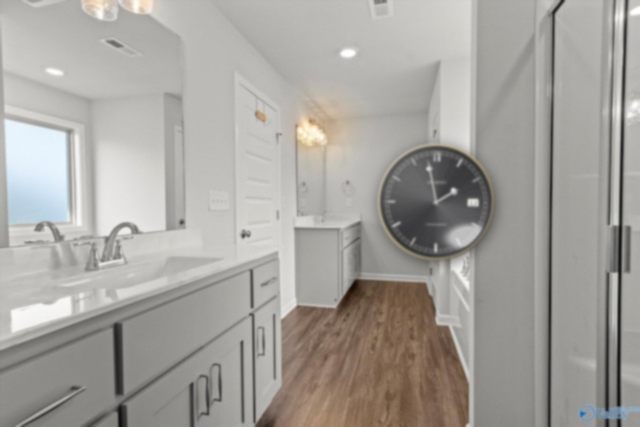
h=1 m=58
